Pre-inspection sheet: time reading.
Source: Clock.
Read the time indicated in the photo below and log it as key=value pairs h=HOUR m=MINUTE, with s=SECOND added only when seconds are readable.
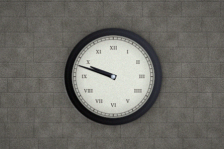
h=9 m=48
